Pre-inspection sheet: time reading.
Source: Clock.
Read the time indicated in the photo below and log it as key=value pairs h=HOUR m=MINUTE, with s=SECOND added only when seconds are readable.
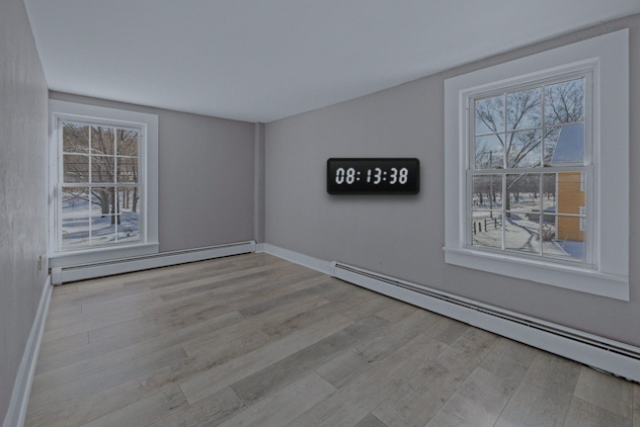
h=8 m=13 s=38
